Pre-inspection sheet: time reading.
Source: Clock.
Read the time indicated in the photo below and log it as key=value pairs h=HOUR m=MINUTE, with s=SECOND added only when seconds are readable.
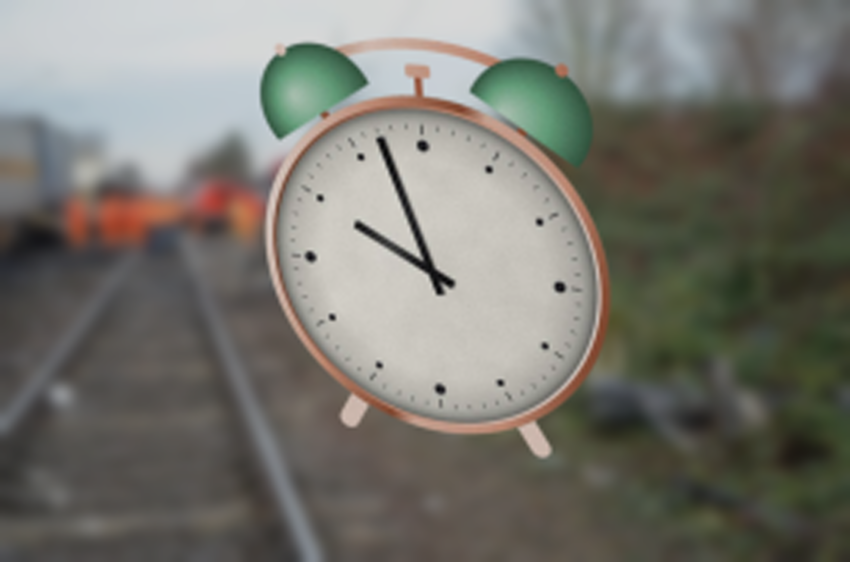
h=9 m=57
